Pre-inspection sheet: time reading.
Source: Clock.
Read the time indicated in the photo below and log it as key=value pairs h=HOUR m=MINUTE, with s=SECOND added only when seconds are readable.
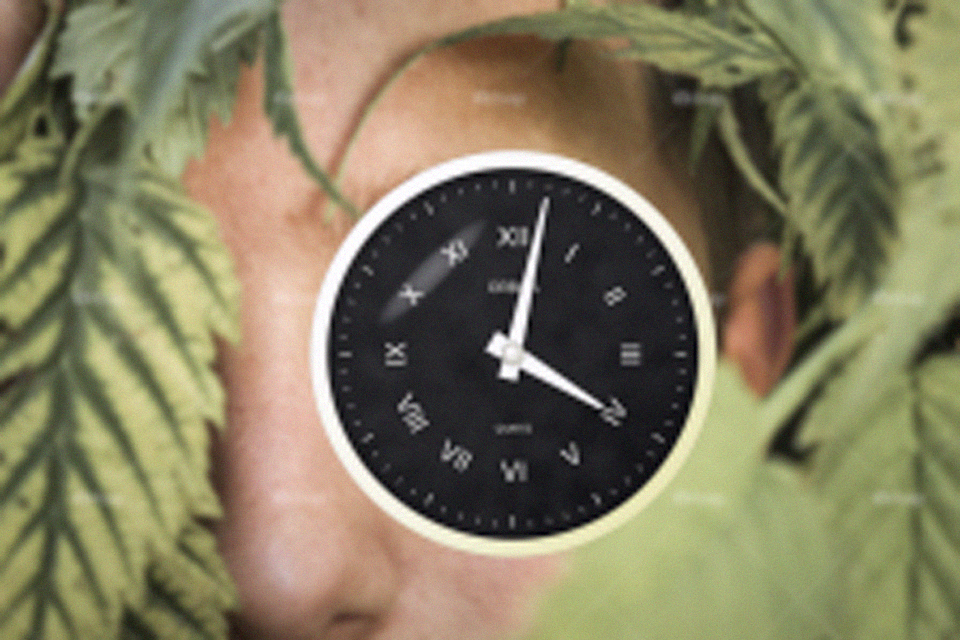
h=4 m=2
